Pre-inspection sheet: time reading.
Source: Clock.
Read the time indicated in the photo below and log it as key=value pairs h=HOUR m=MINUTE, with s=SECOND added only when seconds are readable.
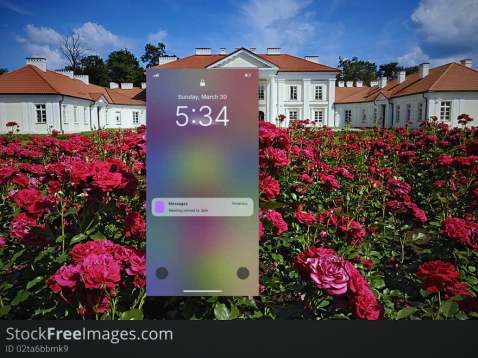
h=5 m=34
